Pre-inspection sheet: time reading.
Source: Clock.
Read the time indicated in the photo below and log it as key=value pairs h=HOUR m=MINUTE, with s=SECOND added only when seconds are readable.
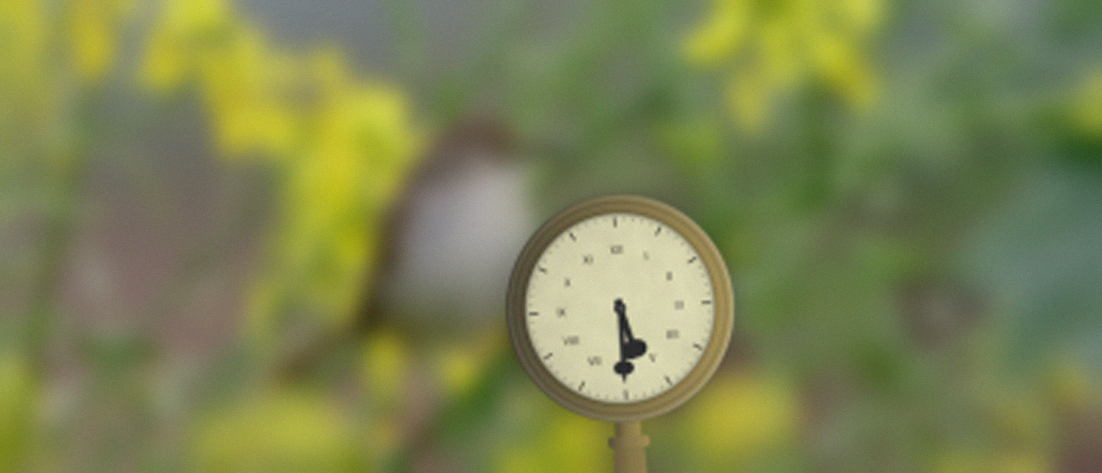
h=5 m=30
